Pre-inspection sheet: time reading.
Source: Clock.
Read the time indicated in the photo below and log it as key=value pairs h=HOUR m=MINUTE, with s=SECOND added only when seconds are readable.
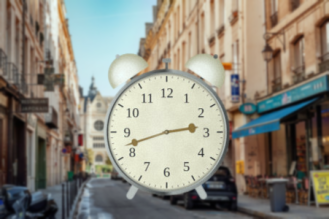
h=2 m=42
